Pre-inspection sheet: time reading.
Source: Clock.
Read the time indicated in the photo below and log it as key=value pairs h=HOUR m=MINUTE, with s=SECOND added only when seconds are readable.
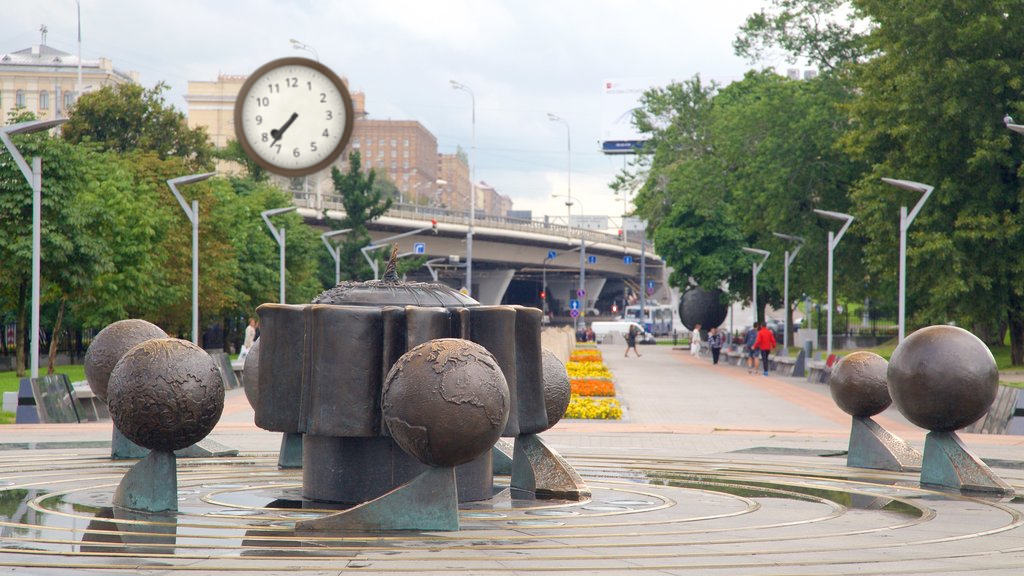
h=7 m=37
